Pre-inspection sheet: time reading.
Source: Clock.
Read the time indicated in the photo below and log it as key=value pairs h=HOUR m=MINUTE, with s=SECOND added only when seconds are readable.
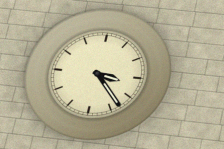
h=3 m=23
